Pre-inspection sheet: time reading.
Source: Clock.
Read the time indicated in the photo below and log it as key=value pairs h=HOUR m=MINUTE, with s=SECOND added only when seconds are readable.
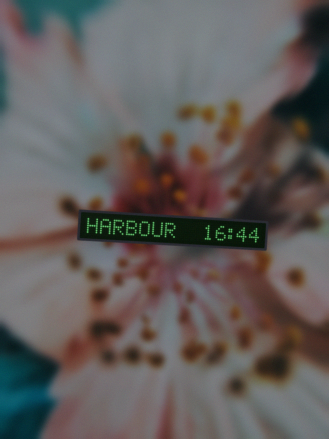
h=16 m=44
